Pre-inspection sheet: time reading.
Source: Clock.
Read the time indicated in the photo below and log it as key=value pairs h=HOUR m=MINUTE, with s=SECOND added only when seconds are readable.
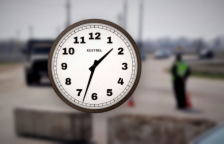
h=1 m=33
